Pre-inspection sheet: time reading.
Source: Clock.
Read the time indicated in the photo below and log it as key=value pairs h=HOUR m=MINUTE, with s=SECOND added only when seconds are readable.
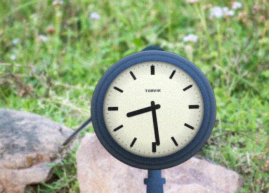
h=8 m=29
